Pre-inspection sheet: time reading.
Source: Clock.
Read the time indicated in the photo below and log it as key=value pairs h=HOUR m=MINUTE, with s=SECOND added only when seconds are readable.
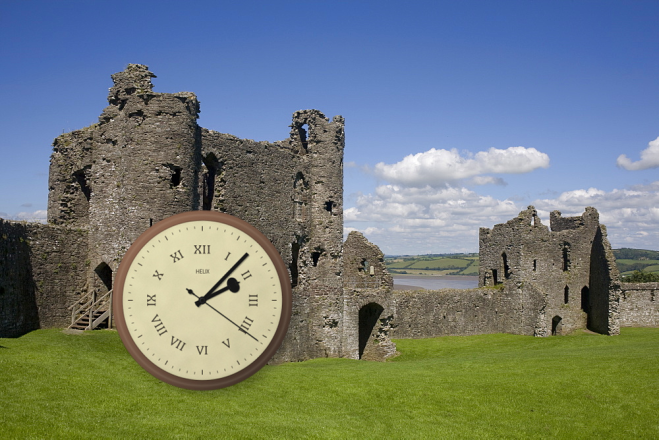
h=2 m=7 s=21
